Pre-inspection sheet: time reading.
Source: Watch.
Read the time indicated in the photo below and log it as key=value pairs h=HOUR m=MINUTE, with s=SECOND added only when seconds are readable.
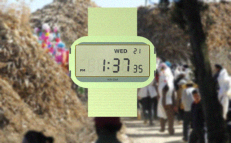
h=1 m=37 s=35
